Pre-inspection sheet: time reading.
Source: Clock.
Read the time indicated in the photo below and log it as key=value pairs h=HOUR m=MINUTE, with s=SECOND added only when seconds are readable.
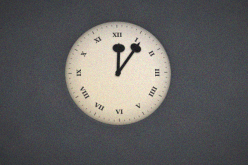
h=12 m=6
